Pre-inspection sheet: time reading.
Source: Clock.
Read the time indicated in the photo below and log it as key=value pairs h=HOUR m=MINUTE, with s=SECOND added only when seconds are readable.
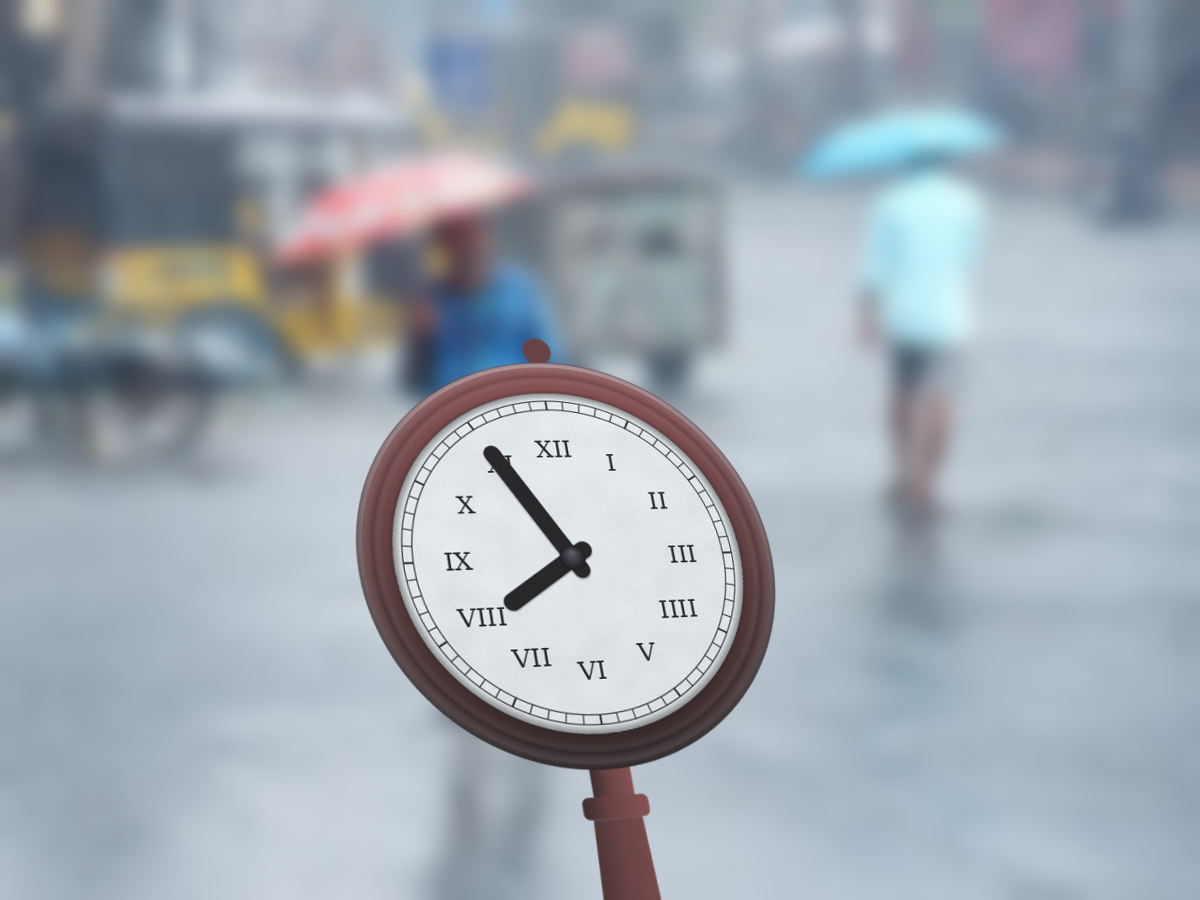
h=7 m=55
